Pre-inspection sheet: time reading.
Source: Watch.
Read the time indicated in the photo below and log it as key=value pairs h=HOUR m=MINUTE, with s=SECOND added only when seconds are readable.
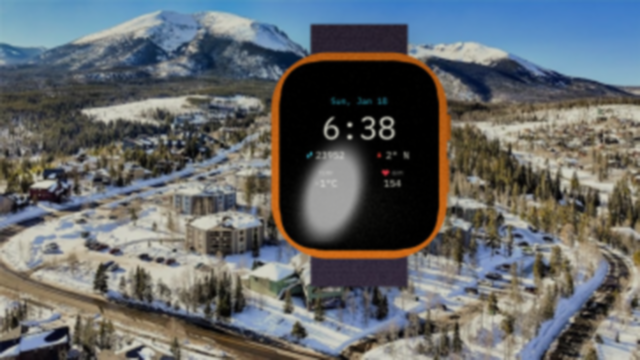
h=6 m=38
